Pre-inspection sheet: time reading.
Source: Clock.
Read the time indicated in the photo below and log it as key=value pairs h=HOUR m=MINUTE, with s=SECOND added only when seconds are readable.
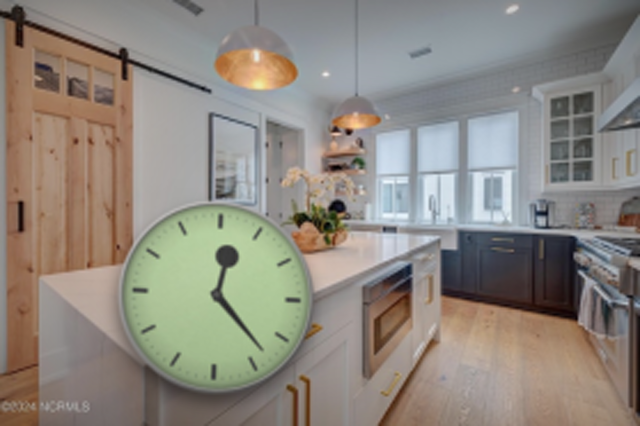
h=12 m=23
